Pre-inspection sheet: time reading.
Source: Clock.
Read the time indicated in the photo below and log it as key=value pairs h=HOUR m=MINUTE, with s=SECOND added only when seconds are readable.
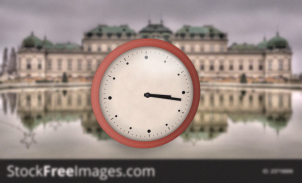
h=3 m=17
